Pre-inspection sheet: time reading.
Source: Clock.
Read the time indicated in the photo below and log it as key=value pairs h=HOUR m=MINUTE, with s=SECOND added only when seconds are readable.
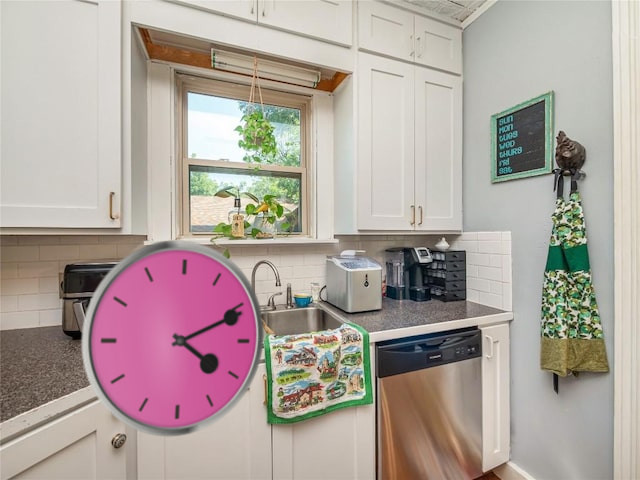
h=4 m=11
